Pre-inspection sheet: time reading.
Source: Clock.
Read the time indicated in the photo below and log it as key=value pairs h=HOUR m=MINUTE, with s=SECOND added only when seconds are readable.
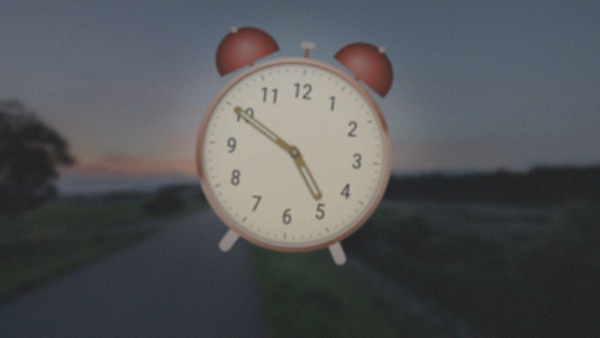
h=4 m=50
